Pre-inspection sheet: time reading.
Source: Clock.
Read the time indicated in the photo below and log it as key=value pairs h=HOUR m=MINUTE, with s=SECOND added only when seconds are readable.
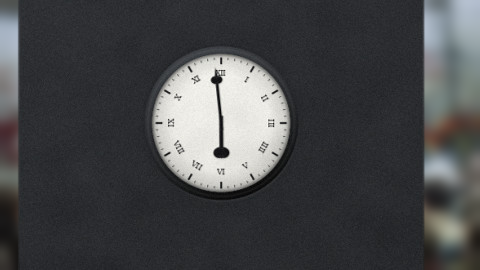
h=5 m=59
